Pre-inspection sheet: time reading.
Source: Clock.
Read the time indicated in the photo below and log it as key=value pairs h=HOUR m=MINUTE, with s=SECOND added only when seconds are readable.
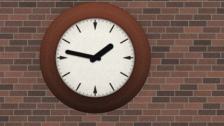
h=1 m=47
